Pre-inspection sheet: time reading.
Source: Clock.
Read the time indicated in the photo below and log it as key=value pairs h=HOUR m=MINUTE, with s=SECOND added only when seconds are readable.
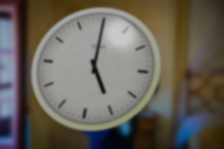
h=5 m=0
